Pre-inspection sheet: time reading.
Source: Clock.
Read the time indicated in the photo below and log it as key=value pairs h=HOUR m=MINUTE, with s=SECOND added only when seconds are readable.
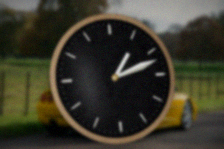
h=1 m=12
